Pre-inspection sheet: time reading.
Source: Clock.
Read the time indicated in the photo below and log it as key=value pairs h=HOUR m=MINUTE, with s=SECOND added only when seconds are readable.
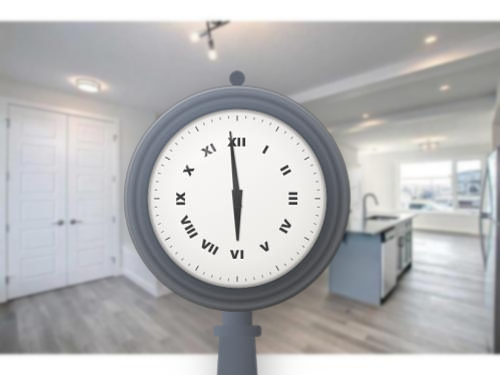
h=5 m=59
